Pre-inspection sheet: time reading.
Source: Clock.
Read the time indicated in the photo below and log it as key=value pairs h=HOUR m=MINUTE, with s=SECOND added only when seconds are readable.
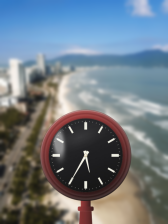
h=5 m=35
